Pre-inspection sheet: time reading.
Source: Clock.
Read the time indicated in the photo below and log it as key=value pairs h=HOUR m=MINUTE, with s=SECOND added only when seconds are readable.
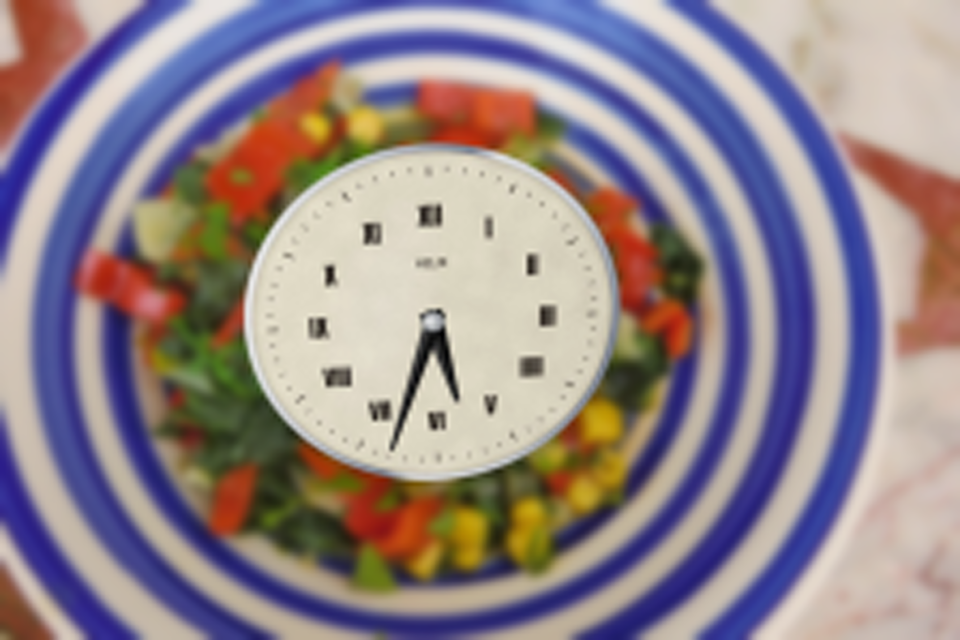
h=5 m=33
